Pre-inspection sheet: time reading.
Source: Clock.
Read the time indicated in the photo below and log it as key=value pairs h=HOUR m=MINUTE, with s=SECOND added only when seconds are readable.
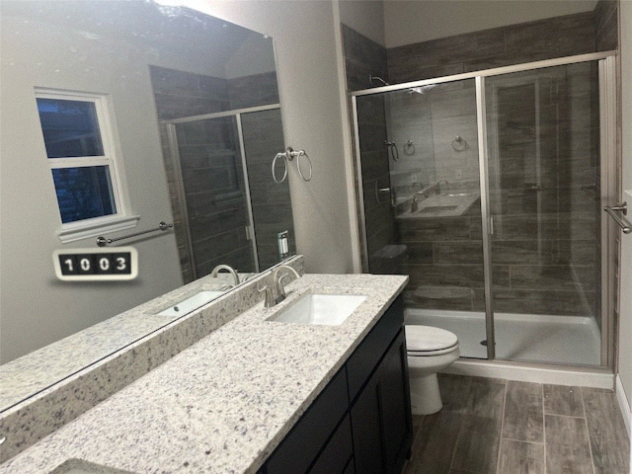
h=10 m=3
